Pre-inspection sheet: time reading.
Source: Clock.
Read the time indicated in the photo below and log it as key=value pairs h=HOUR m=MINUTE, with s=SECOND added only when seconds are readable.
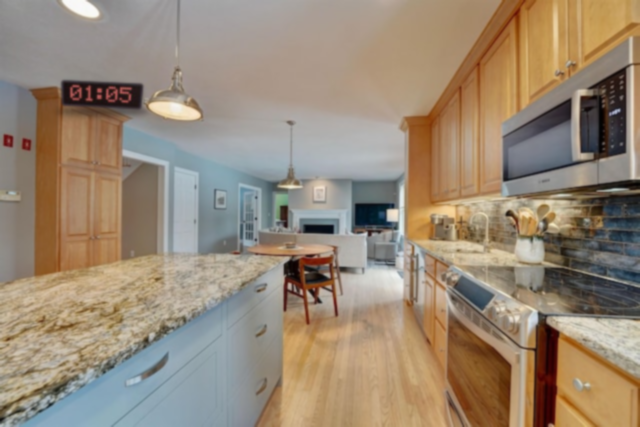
h=1 m=5
